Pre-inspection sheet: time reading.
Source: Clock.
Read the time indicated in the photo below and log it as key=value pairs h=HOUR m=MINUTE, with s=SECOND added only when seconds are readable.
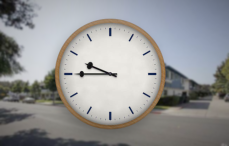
h=9 m=45
